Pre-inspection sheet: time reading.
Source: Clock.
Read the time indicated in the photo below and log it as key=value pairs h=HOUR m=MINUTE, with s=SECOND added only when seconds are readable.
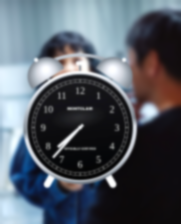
h=7 m=37
